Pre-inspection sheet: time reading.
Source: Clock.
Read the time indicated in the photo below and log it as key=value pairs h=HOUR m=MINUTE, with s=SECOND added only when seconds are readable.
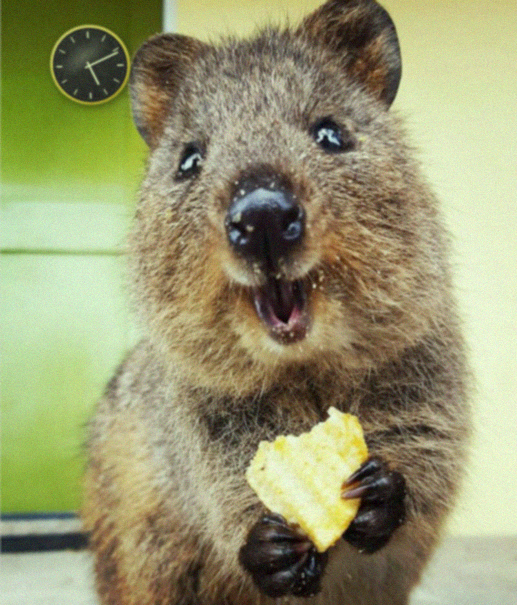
h=5 m=11
